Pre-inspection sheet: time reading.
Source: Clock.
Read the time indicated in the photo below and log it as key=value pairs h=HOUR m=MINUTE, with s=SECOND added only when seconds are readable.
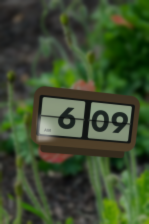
h=6 m=9
